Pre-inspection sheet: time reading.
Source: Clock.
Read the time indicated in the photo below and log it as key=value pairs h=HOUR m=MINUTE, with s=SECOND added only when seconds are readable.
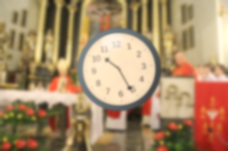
h=10 m=26
